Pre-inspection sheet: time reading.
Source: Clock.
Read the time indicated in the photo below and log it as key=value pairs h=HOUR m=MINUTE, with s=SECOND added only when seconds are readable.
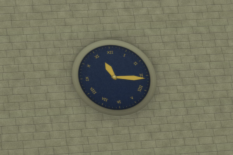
h=11 m=16
